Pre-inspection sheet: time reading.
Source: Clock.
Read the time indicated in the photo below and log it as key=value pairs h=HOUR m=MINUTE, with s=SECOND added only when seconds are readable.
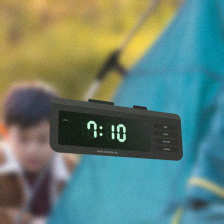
h=7 m=10
